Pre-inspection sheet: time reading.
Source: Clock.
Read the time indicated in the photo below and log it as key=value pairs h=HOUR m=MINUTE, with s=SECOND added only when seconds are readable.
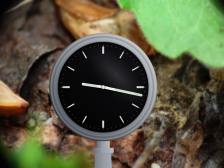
h=9 m=17
